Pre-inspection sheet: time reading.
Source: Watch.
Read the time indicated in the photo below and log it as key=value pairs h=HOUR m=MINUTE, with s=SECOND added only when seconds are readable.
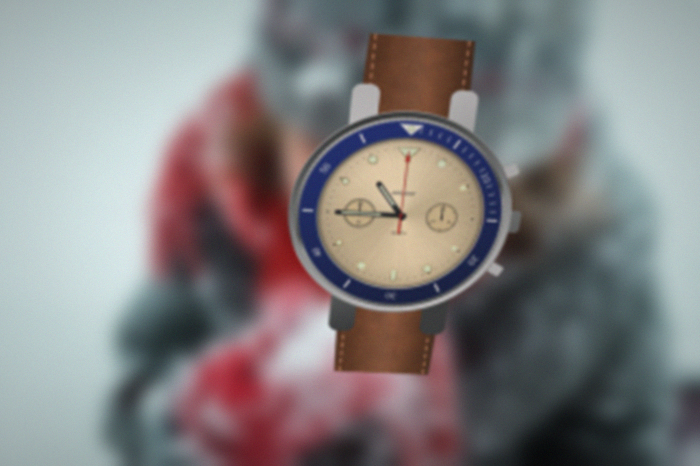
h=10 m=45
